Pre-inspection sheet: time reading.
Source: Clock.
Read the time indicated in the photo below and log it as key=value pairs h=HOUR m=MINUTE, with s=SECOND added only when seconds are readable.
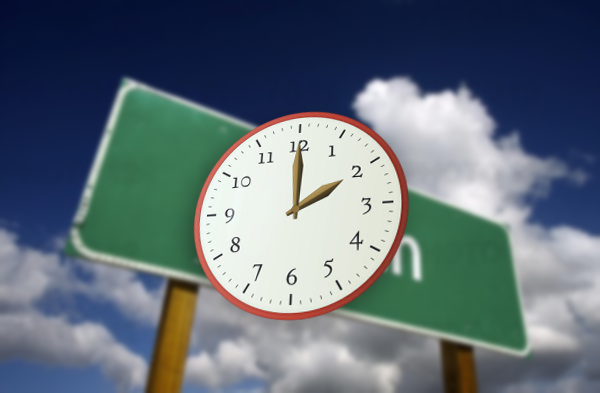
h=2 m=0
